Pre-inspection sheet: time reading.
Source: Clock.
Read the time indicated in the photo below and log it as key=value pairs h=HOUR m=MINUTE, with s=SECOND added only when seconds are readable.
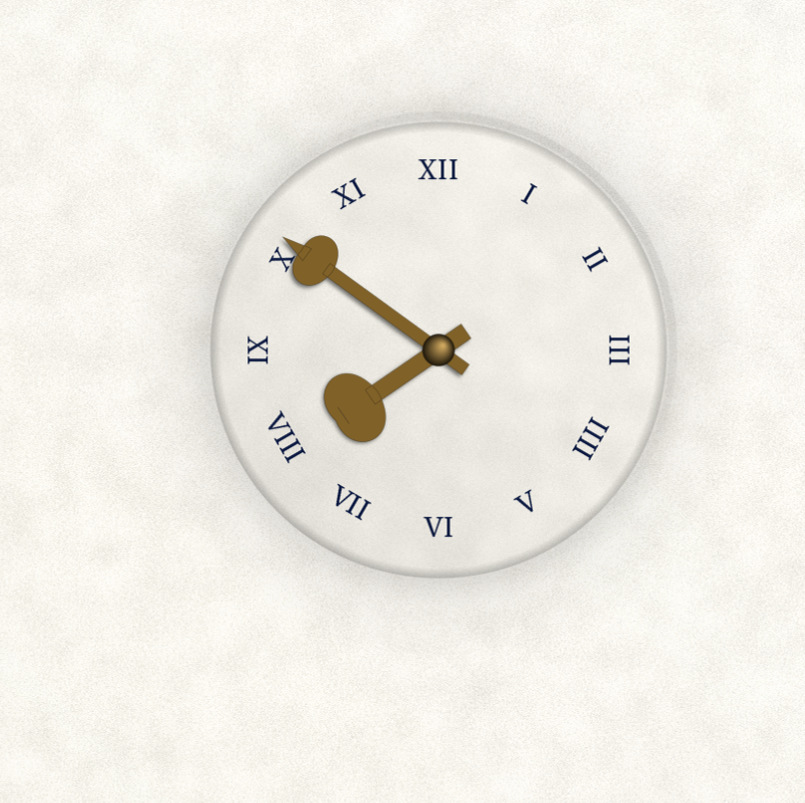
h=7 m=51
